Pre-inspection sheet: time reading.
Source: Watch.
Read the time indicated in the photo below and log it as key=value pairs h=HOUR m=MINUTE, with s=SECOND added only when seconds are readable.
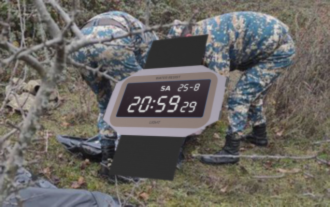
h=20 m=59 s=29
